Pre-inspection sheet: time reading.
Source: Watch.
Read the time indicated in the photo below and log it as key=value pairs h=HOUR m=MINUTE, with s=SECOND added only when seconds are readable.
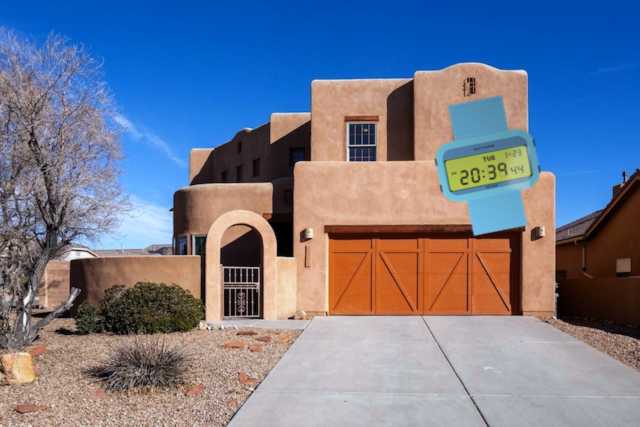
h=20 m=39
